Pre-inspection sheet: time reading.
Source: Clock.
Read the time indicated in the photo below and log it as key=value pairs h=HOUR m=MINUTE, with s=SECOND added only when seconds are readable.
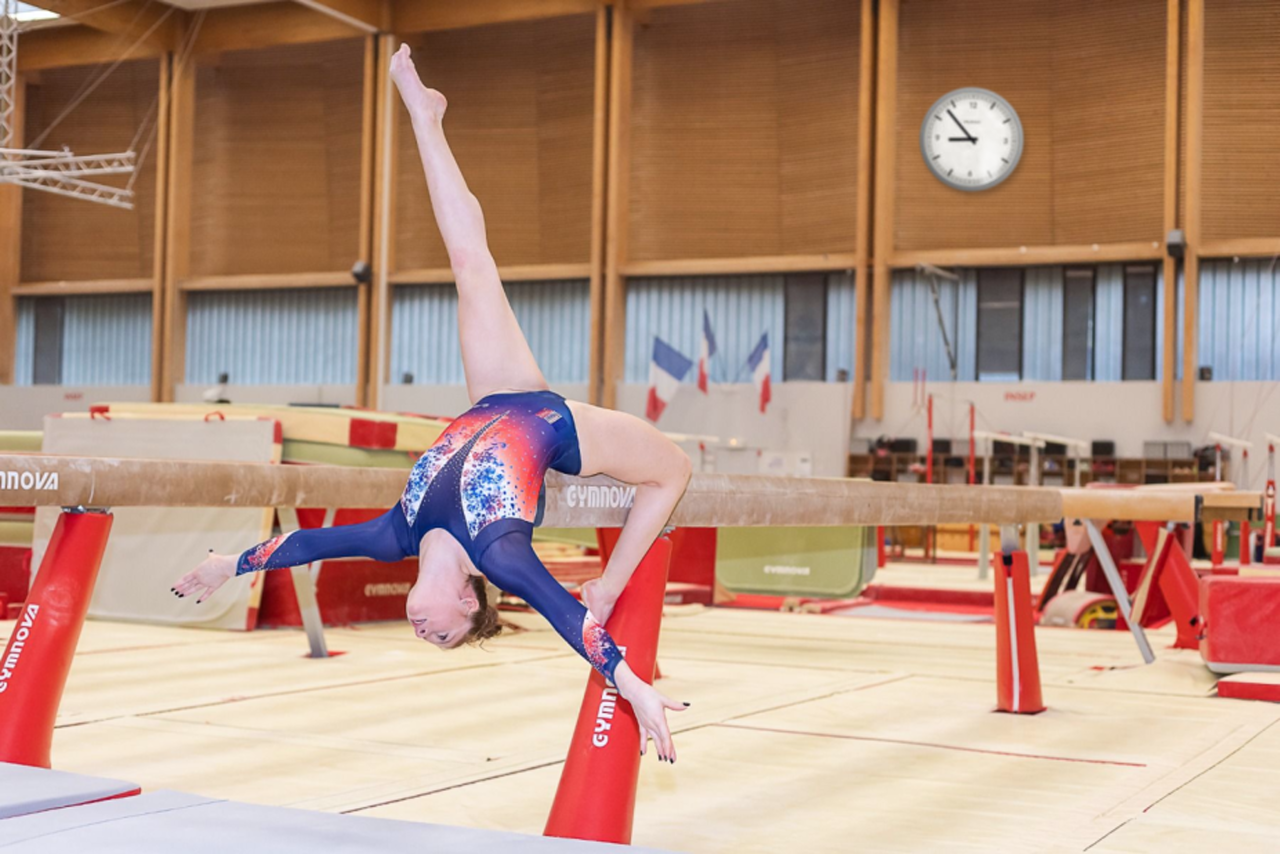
h=8 m=53
